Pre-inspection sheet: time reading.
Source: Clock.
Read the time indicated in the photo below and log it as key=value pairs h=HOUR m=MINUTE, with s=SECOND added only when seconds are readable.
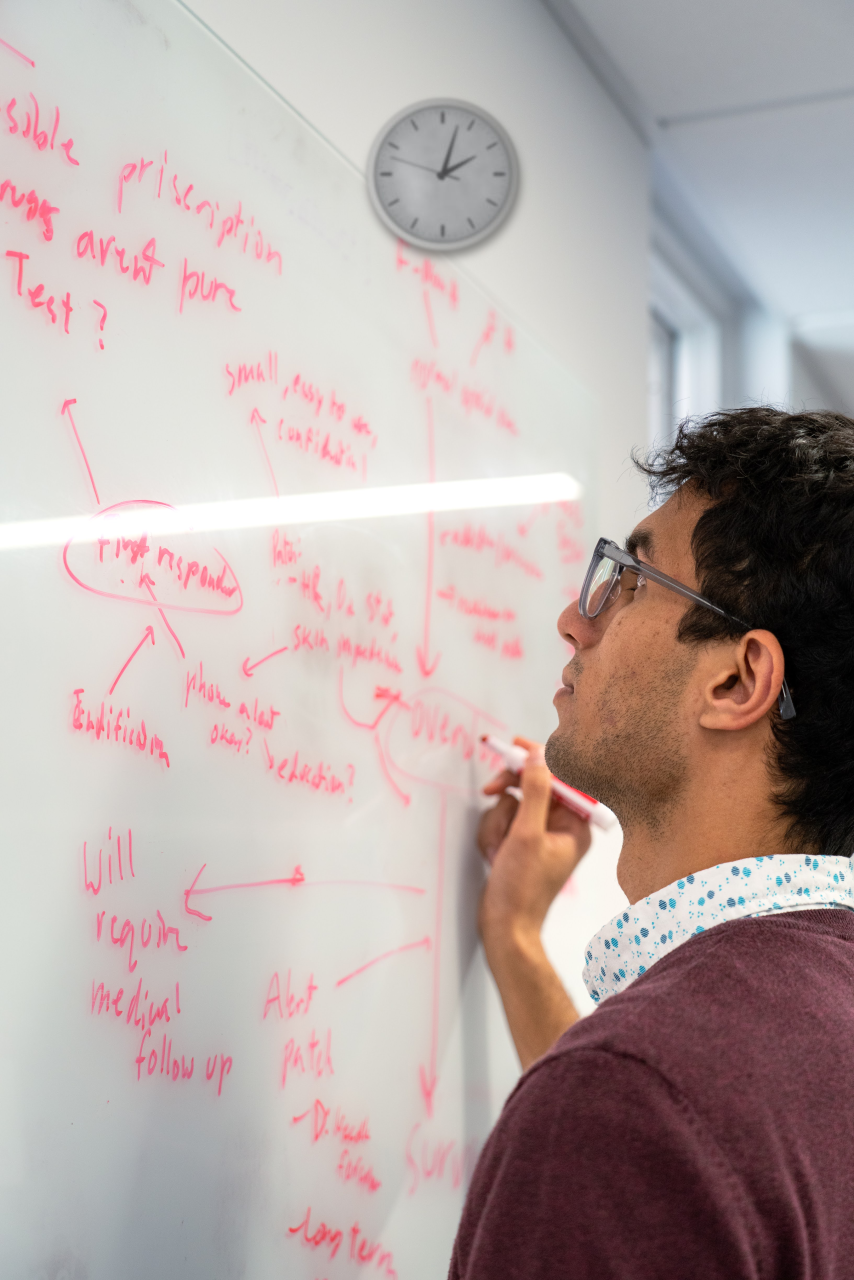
h=2 m=2 s=48
